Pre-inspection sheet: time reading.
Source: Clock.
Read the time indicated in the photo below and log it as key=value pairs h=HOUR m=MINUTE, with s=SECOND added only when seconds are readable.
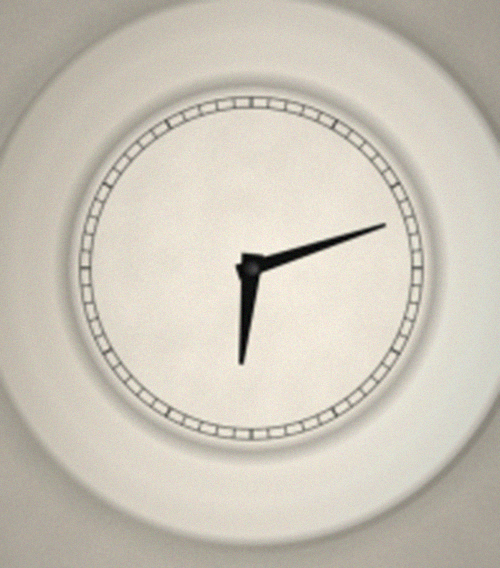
h=6 m=12
